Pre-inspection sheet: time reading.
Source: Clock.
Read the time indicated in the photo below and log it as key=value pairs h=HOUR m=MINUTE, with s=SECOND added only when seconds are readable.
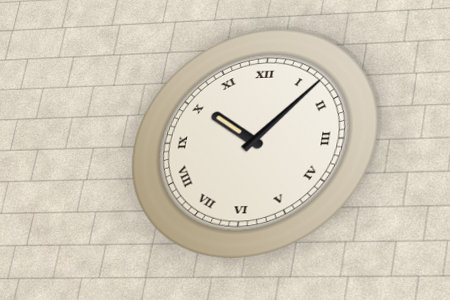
h=10 m=7
